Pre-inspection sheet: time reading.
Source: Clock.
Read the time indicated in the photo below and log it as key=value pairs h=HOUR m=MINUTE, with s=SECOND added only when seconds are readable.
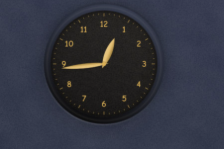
h=12 m=44
